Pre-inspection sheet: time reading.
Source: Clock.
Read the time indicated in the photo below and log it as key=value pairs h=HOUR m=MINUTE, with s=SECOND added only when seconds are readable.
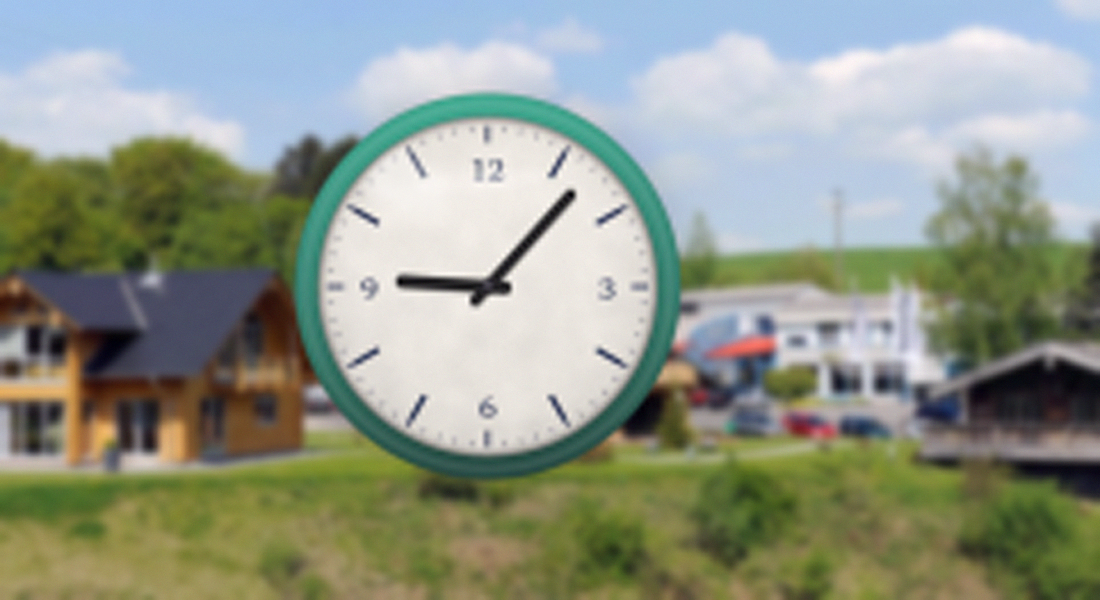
h=9 m=7
